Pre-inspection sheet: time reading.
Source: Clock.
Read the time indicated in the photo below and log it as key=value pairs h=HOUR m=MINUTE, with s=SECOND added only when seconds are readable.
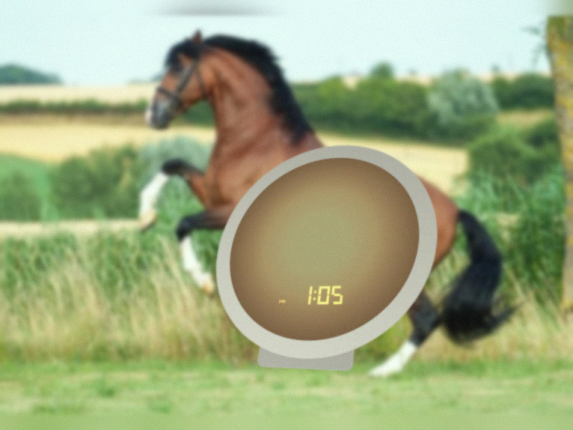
h=1 m=5
